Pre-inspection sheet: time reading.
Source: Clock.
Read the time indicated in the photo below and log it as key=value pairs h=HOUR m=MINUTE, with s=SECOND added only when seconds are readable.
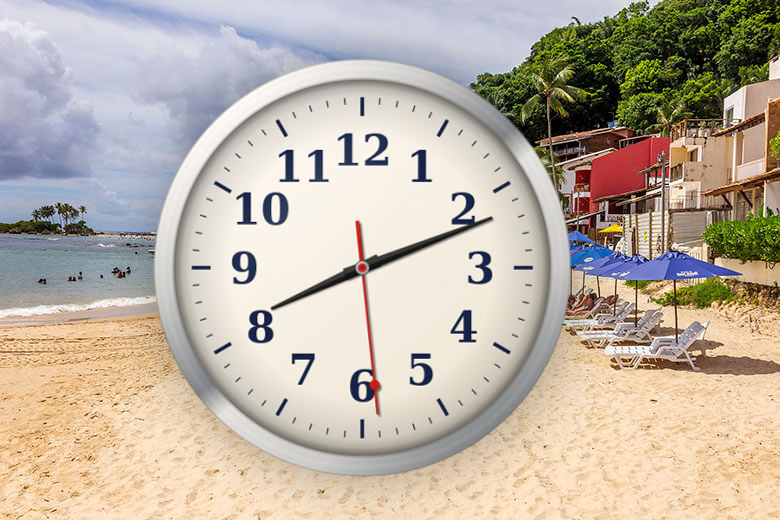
h=8 m=11 s=29
